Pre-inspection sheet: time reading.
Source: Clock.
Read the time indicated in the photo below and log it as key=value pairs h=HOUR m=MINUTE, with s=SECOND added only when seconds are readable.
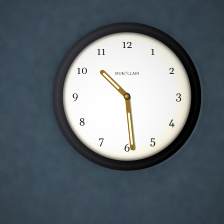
h=10 m=29
